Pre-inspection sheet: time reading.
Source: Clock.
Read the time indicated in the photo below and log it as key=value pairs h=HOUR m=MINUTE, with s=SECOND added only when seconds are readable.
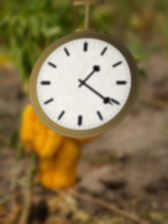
h=1 m=21
